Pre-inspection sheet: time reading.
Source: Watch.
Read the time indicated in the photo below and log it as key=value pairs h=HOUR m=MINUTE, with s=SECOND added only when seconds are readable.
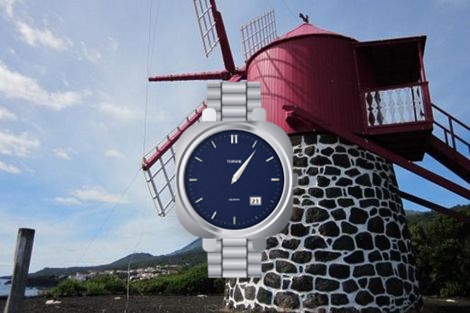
h=1 m=6
